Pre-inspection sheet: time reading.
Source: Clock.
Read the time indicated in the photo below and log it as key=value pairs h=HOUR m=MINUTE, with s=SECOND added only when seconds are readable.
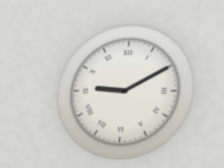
h=9 m=10
